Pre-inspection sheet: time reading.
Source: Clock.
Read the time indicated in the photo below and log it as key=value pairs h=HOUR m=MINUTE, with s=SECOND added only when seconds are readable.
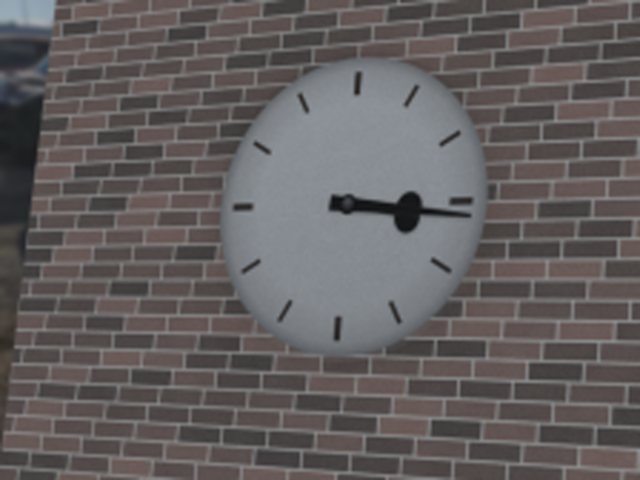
h=3 m=16
